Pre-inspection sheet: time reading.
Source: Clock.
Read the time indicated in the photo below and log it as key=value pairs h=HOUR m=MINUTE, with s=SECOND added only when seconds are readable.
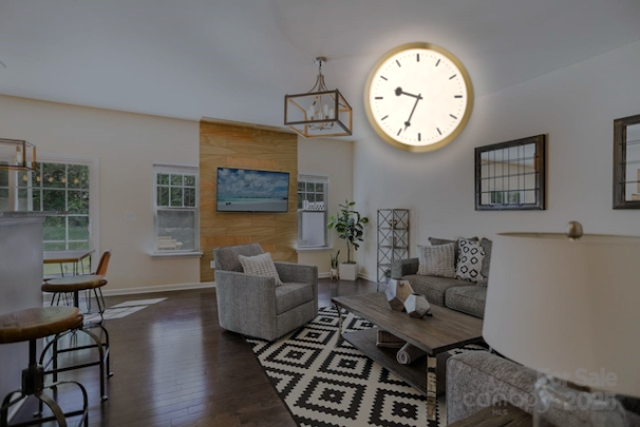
h=9 m=34
